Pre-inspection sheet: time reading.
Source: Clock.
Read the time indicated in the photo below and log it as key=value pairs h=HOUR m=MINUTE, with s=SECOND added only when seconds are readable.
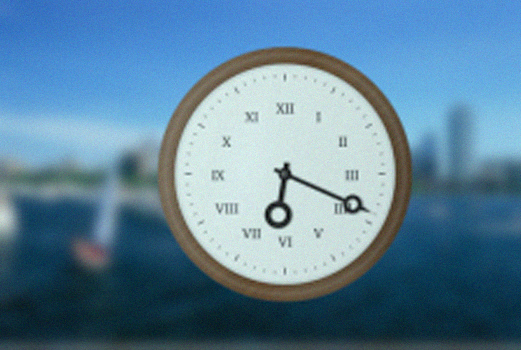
h=6 m=19
